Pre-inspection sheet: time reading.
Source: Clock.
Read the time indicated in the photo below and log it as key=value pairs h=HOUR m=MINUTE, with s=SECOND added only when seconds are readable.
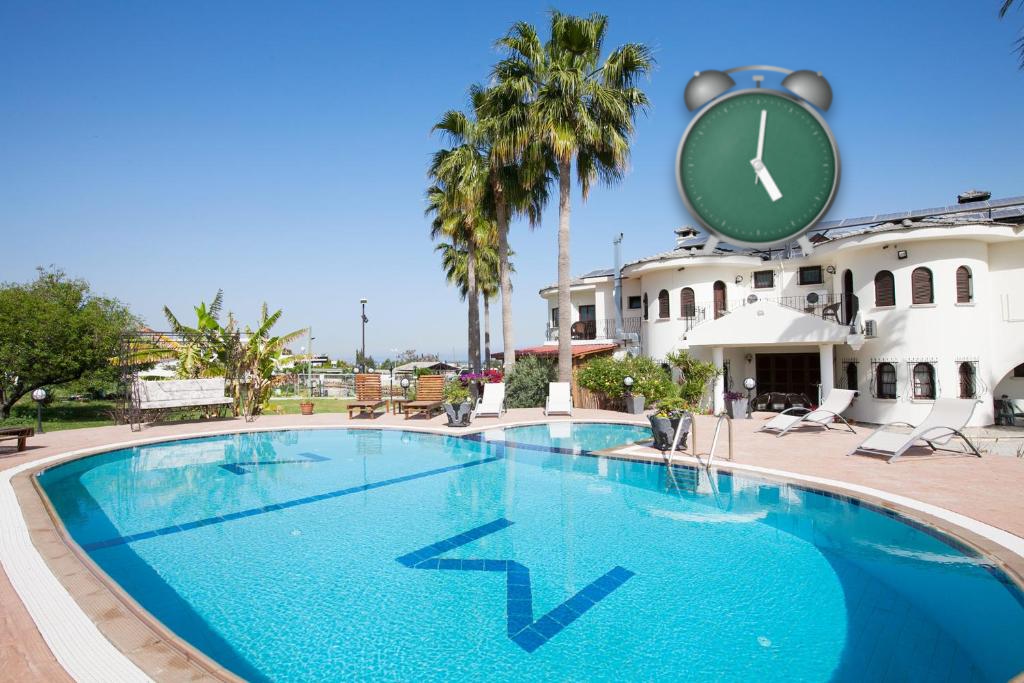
h=5 m=1 s=1
